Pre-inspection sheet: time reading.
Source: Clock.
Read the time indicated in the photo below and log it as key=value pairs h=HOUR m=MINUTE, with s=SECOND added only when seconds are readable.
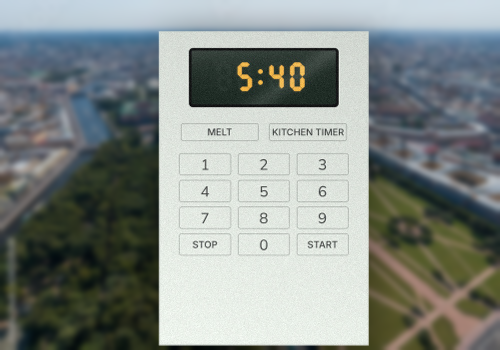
h=5 m=40
